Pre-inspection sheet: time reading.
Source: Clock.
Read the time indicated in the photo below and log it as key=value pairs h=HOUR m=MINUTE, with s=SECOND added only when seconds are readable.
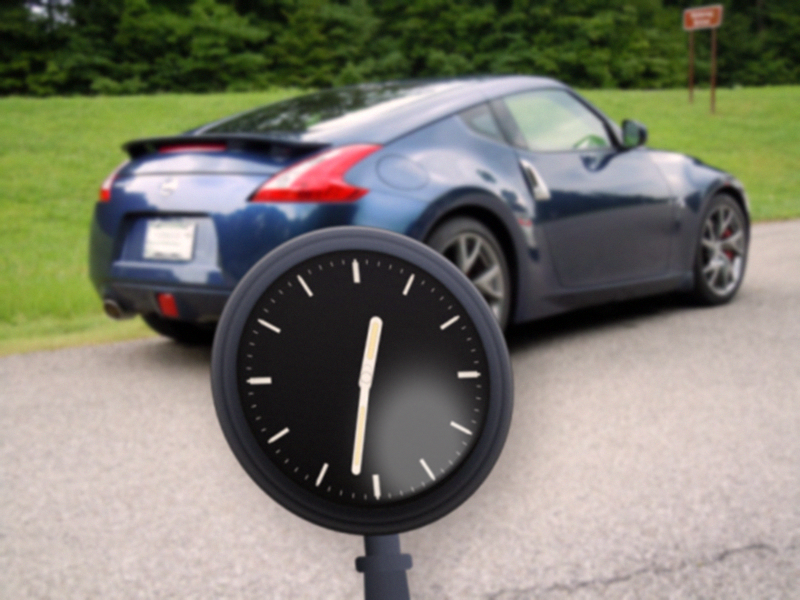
h=12 m=32
